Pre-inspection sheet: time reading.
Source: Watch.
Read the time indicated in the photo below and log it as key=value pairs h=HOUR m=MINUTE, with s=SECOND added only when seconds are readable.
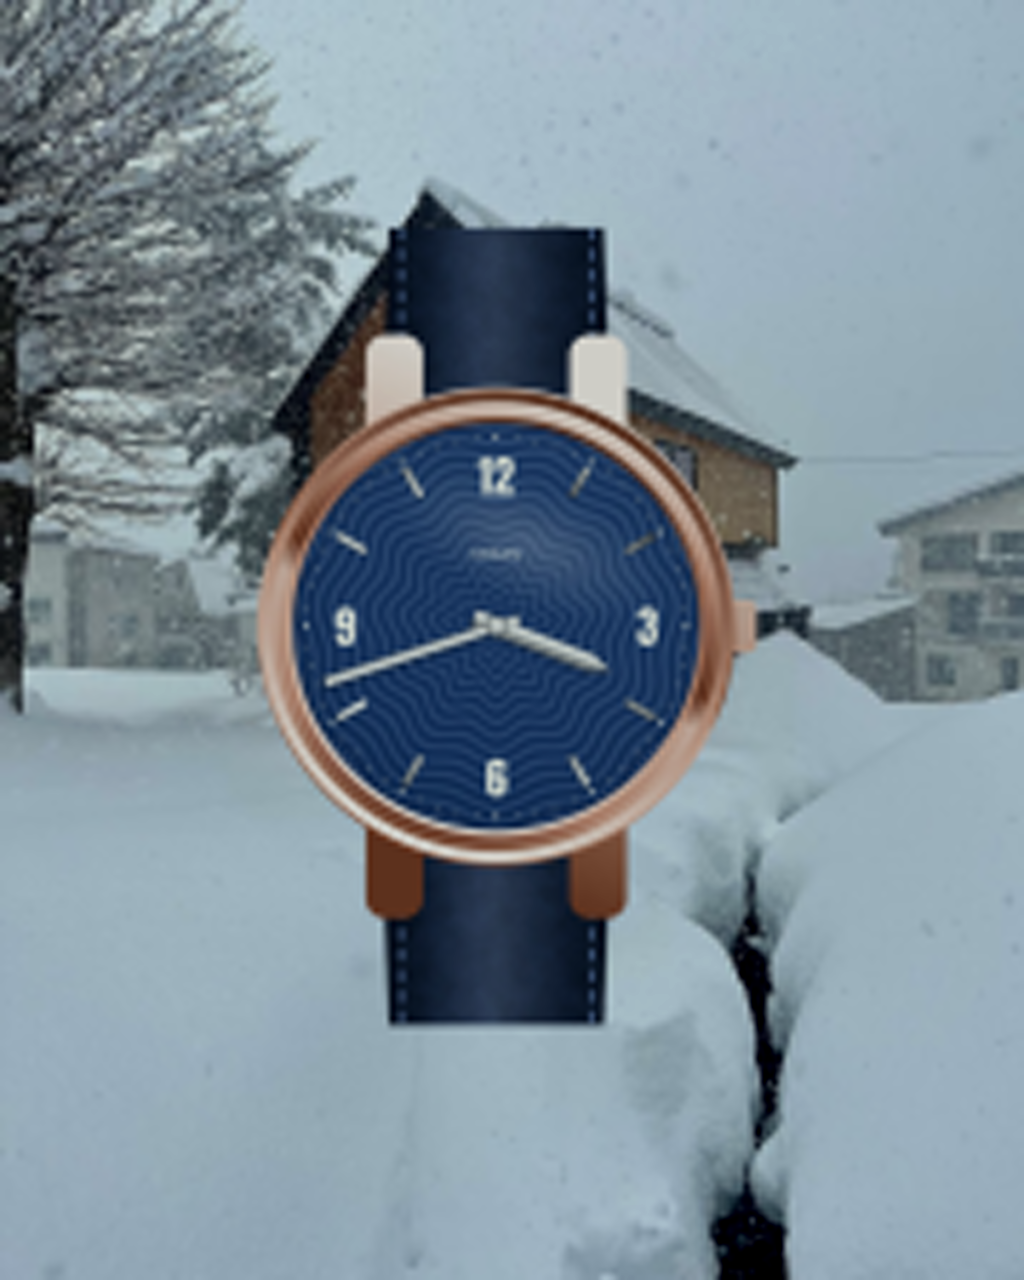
h=3 m=42
